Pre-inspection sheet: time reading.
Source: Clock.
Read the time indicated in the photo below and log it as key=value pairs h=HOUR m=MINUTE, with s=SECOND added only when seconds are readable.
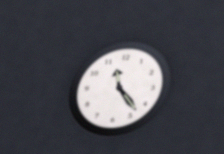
h=11 m=23
